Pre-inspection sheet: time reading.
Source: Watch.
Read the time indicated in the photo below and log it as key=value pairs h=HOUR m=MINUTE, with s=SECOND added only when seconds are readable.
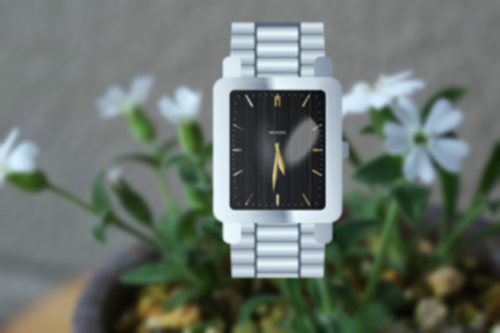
h=5 m=31
